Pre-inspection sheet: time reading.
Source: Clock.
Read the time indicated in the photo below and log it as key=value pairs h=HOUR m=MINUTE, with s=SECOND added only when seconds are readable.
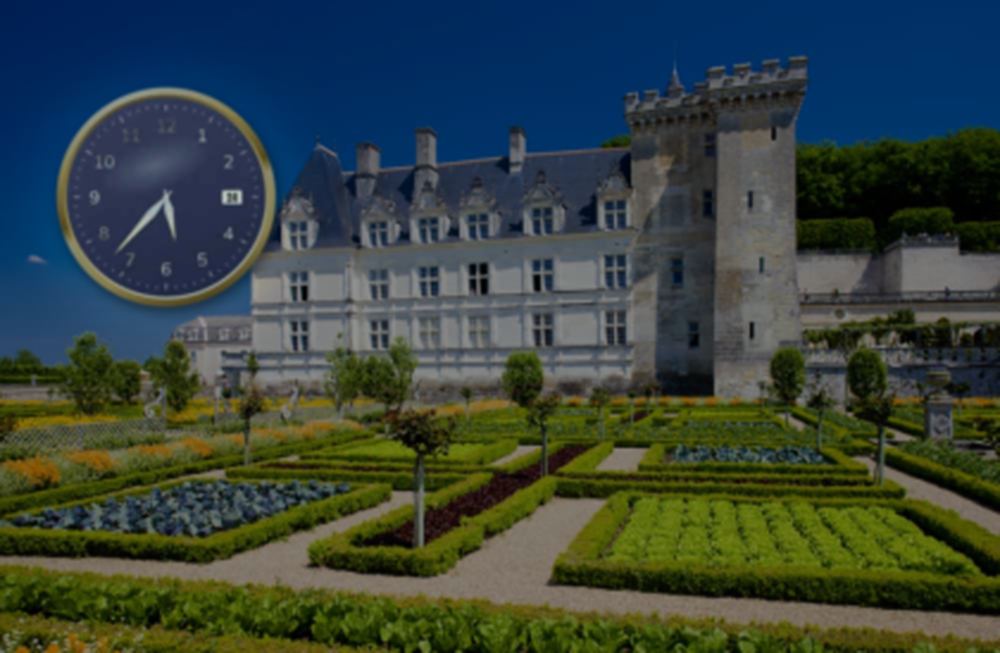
h=5 m=37
